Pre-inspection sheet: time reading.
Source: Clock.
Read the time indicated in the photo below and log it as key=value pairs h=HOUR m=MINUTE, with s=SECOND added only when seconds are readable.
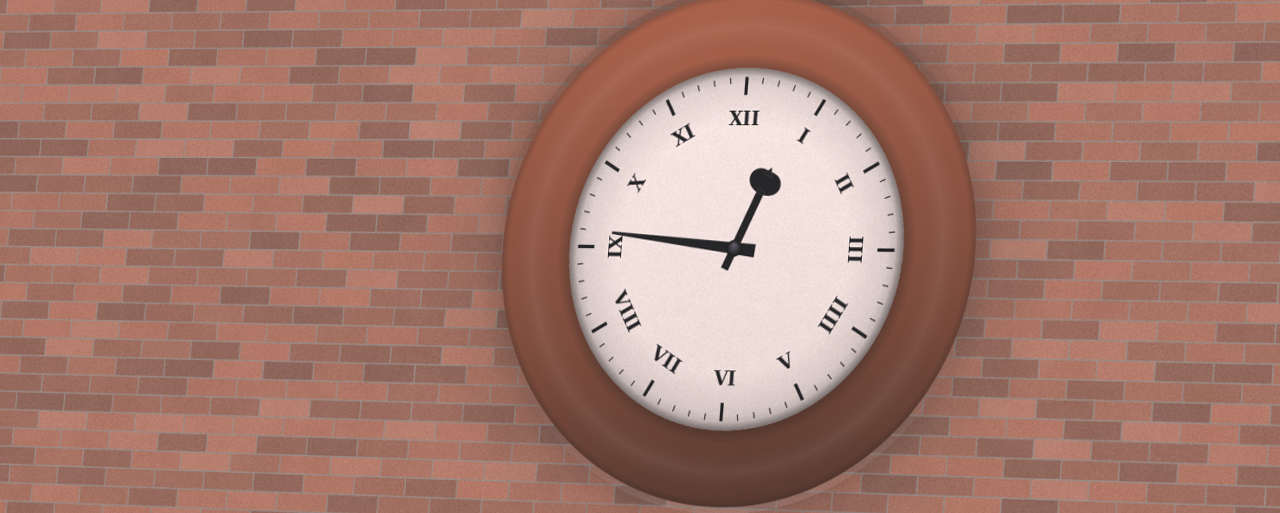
h=12 m=46
